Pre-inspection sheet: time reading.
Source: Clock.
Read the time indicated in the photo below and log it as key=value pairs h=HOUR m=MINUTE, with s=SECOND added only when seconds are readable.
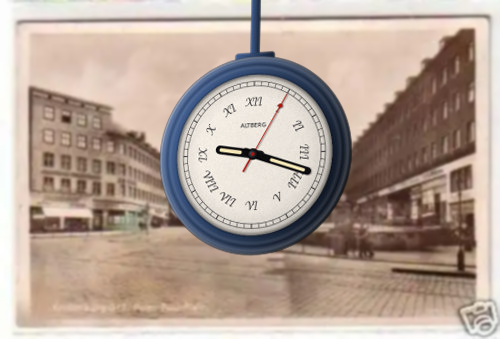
h=9 m=18 s=5
